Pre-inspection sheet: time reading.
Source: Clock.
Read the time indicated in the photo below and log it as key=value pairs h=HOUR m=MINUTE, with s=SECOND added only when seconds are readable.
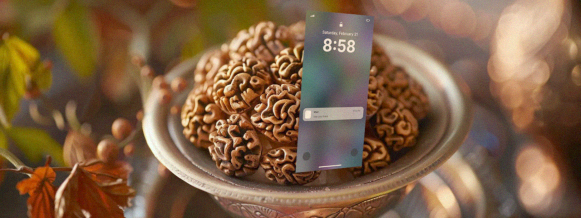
h=8 m=58
